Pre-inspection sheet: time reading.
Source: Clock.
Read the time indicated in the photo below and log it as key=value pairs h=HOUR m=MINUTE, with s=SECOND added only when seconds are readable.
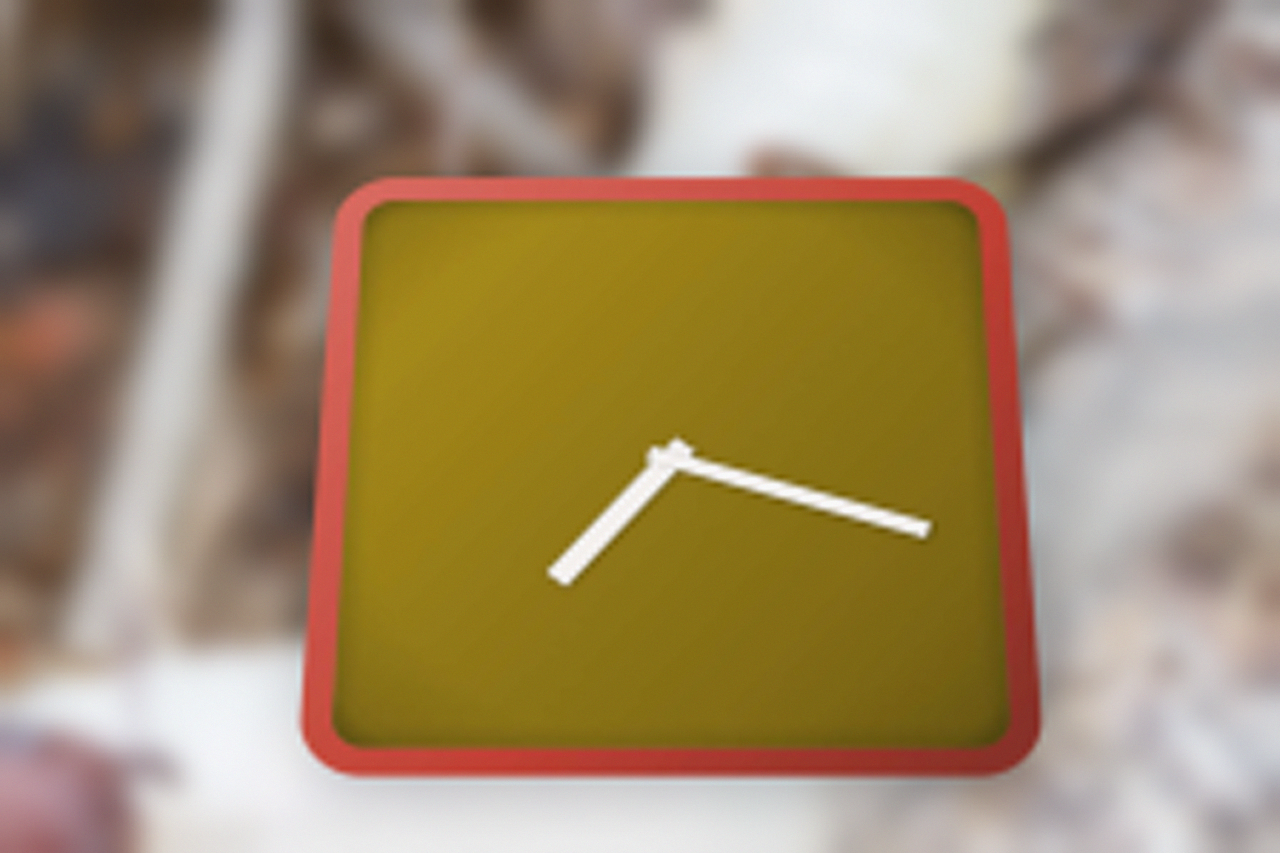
h=7 m=18
